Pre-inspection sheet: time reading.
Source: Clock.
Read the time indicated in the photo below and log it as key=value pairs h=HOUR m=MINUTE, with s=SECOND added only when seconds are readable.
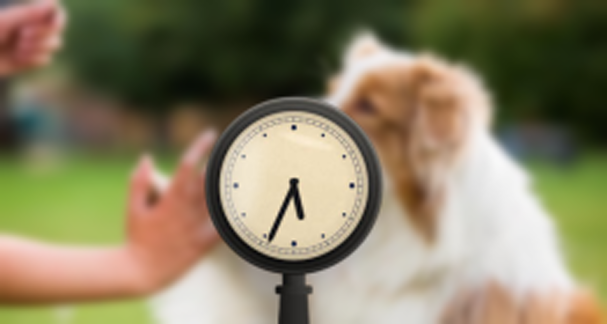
h=5 m=34
